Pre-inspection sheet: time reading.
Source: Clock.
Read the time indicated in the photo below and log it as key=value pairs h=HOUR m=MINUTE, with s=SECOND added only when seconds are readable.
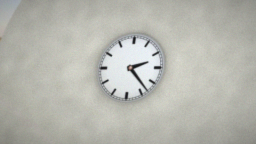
h=2 m=23
